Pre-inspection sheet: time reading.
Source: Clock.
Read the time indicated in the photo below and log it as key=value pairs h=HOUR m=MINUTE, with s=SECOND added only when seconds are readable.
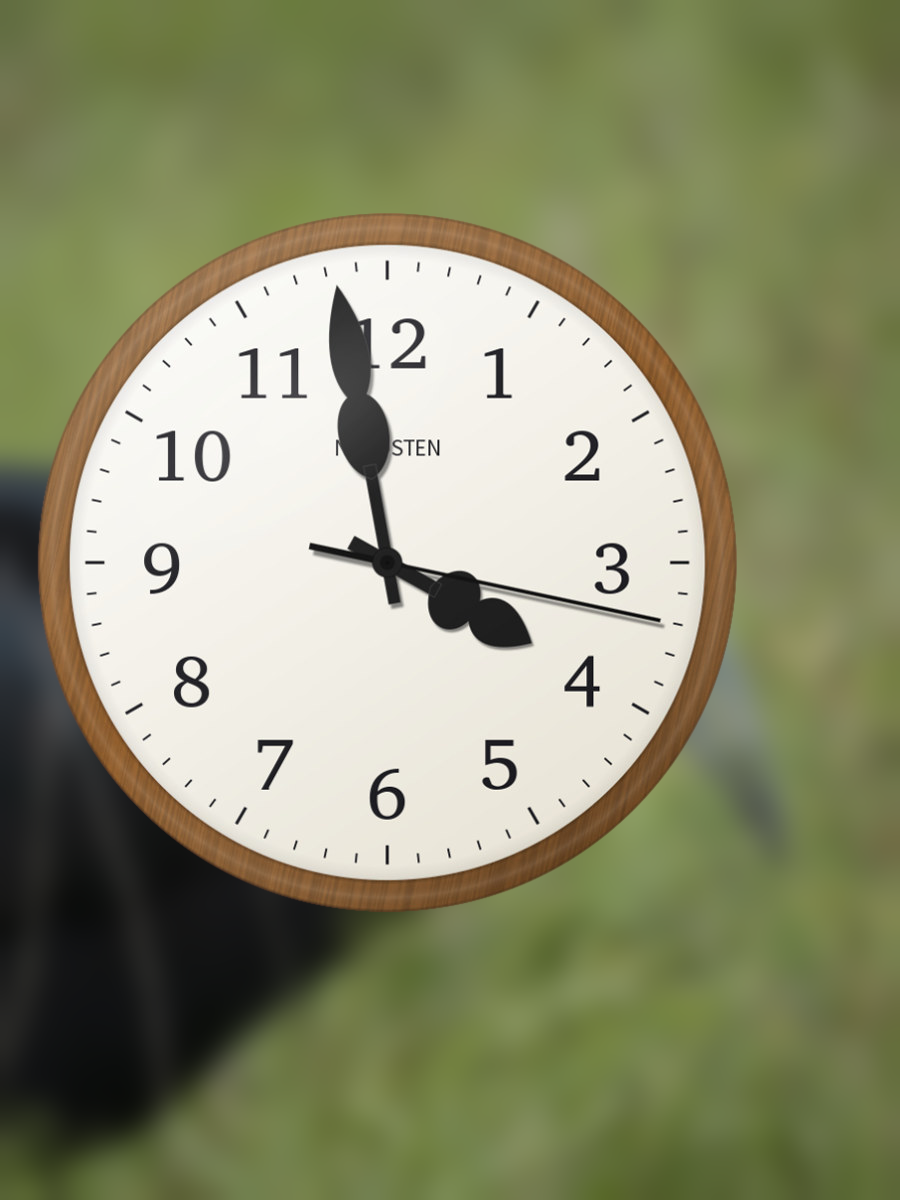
h=3 m=58 s=17
